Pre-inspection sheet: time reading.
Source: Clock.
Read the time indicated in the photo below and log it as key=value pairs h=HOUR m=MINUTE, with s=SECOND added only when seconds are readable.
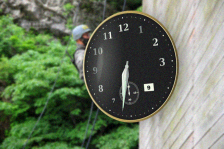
h=6 m=32
